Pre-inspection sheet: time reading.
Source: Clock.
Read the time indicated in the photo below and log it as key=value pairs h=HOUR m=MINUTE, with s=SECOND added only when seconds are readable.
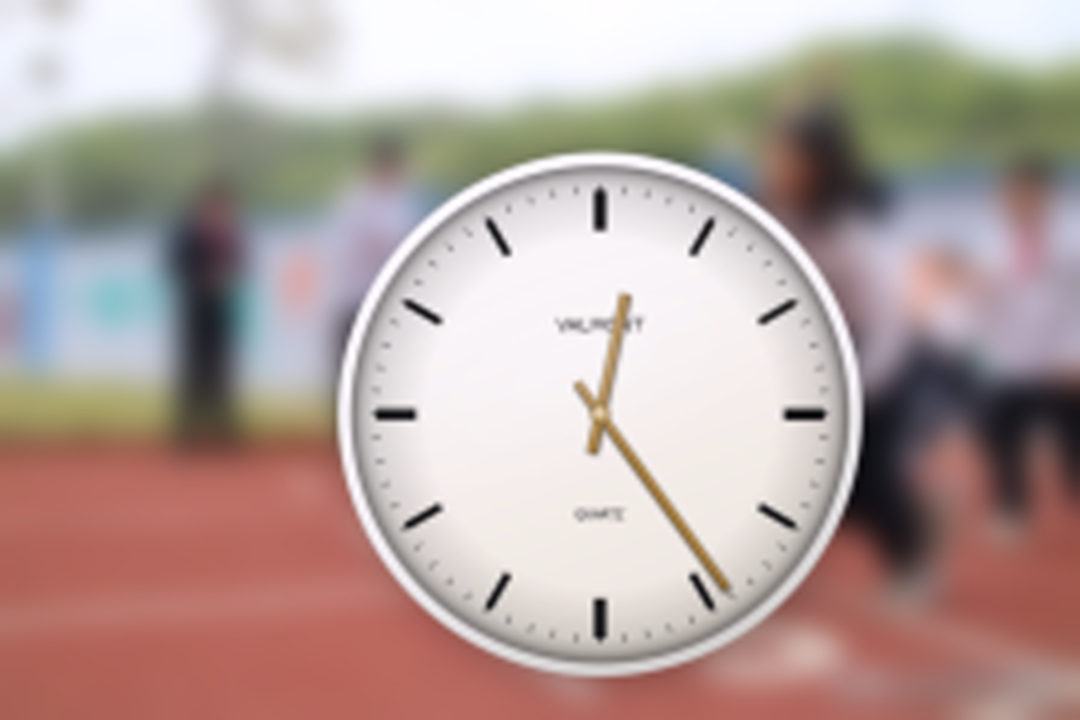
h=12 m=24
